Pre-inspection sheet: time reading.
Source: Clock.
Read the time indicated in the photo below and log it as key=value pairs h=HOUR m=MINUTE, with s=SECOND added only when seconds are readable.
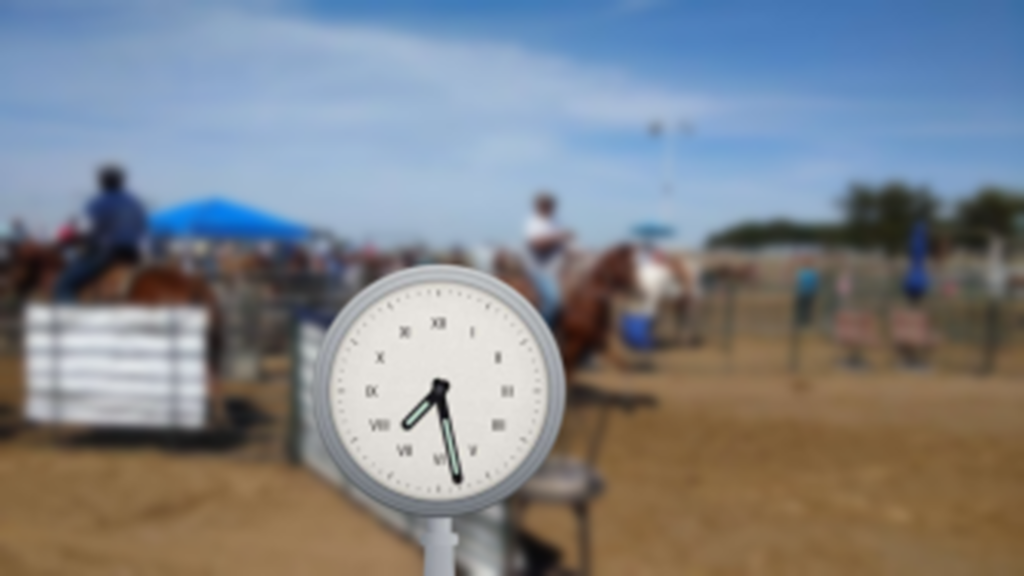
h=7 m=28
